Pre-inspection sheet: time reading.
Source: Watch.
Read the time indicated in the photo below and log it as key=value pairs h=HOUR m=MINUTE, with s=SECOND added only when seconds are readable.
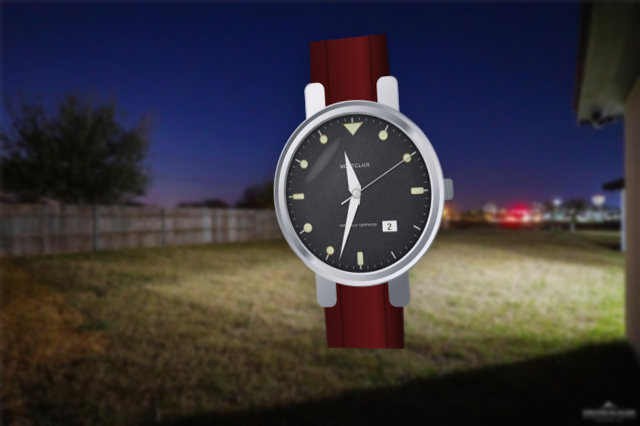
h=11 m=33 s=10
